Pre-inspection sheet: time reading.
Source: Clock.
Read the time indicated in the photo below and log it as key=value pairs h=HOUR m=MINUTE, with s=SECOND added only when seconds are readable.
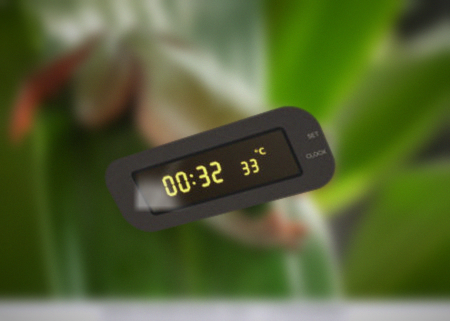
h=0 m=32
